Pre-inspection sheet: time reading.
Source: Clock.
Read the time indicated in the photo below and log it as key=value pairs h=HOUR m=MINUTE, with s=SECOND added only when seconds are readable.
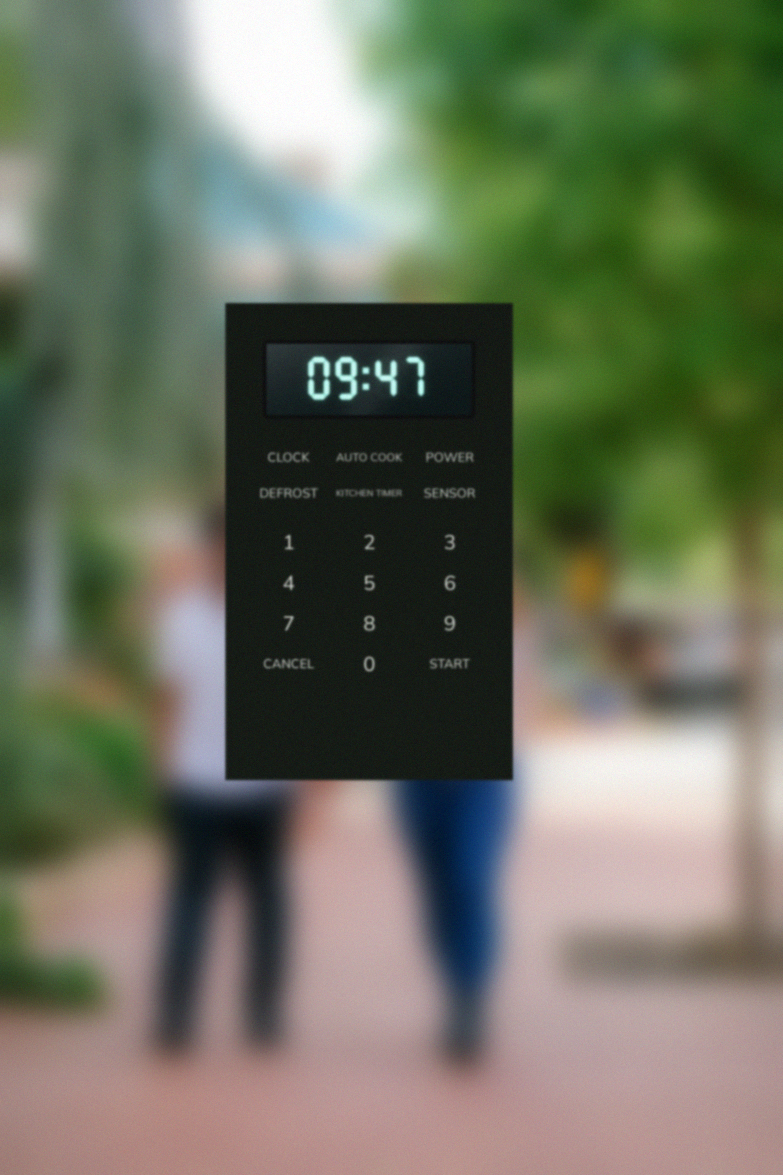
h=9 m=47
